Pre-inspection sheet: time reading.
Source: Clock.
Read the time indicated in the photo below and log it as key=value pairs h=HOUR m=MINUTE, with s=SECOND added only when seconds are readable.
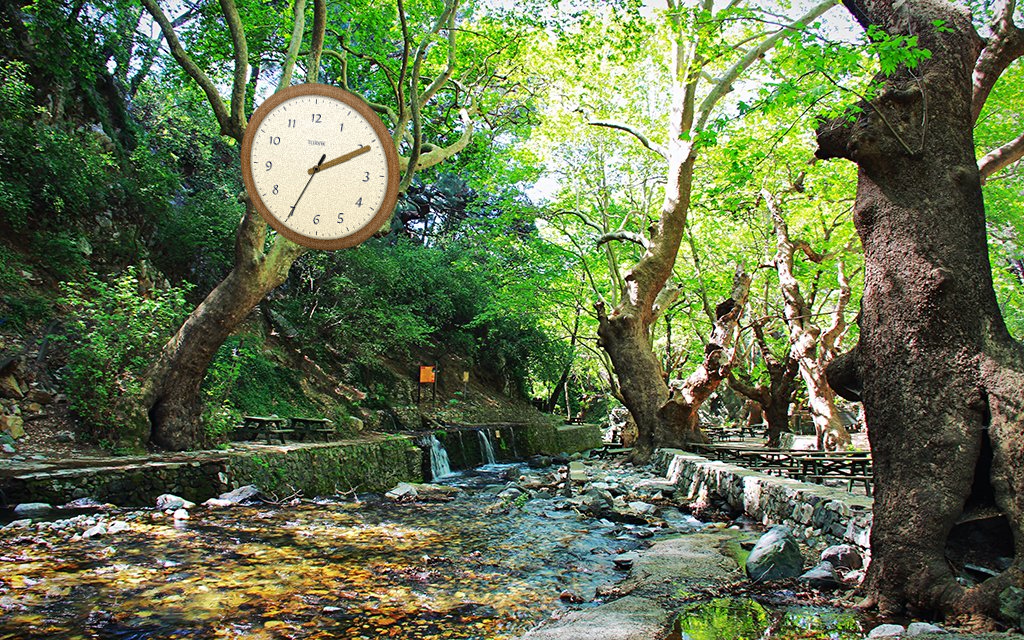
h=2 m=10 s=35
